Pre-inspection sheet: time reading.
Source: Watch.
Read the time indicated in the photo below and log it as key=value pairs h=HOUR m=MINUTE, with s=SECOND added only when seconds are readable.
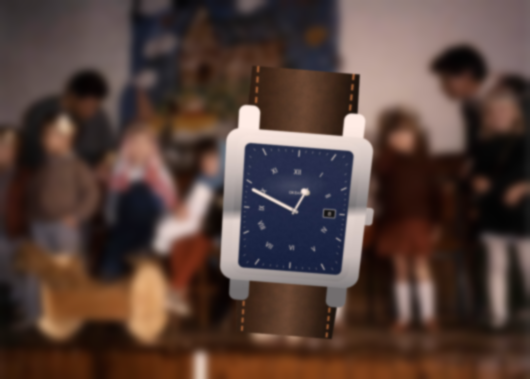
h=12 m=49
